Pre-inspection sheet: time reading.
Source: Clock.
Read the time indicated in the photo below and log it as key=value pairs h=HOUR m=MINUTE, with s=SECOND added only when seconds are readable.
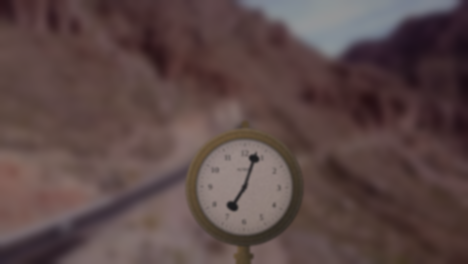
h=7 m=3
